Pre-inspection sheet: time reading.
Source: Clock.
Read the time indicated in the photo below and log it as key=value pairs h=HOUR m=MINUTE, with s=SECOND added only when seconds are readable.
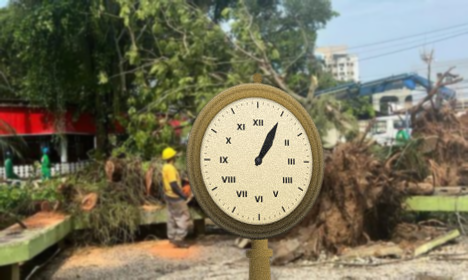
h=1 m=5
